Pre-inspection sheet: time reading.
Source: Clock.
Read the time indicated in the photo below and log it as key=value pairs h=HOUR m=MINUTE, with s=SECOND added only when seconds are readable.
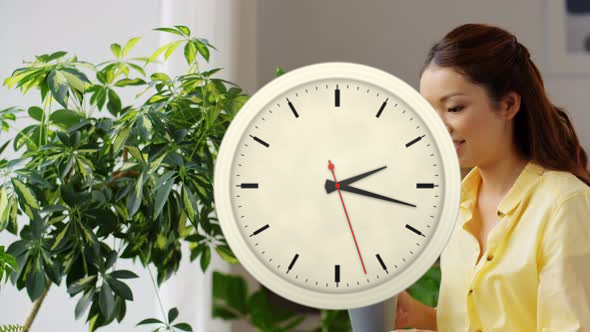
h=2 m=17 s=27
